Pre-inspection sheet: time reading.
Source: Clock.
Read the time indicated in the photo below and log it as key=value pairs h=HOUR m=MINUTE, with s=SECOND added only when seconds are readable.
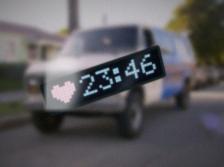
h=23 m=46
